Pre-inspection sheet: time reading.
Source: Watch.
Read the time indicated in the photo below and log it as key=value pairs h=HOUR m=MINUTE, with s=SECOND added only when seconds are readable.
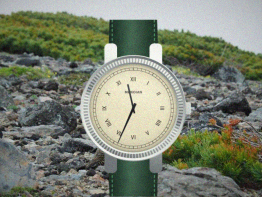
h=11 m=34
